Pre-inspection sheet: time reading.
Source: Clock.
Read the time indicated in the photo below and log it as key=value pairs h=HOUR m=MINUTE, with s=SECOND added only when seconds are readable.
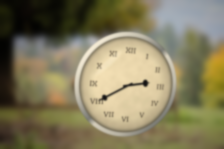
h=2 m=40
